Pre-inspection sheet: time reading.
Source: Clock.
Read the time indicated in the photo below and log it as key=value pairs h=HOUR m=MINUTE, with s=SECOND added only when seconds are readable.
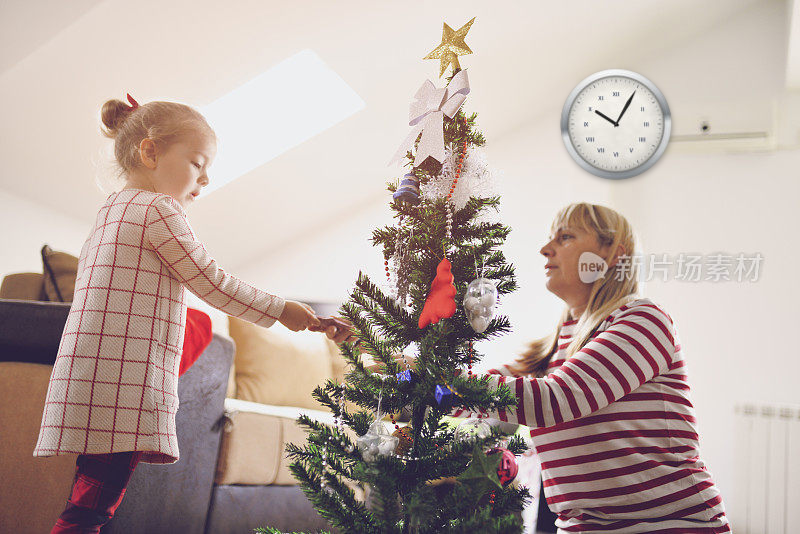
h=10 m=5
